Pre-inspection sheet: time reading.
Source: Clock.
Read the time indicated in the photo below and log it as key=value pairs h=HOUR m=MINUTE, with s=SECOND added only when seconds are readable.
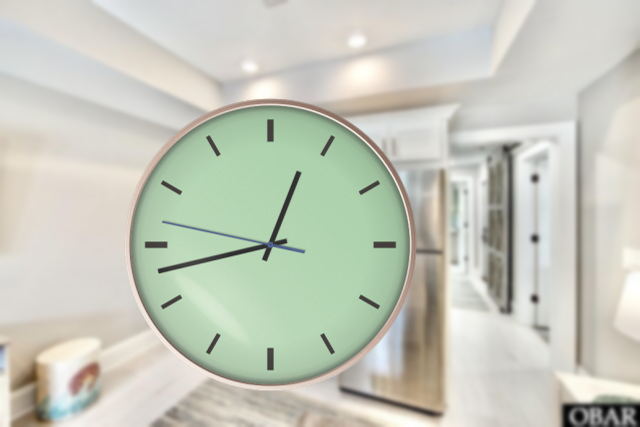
h=12 m=42 s=47
